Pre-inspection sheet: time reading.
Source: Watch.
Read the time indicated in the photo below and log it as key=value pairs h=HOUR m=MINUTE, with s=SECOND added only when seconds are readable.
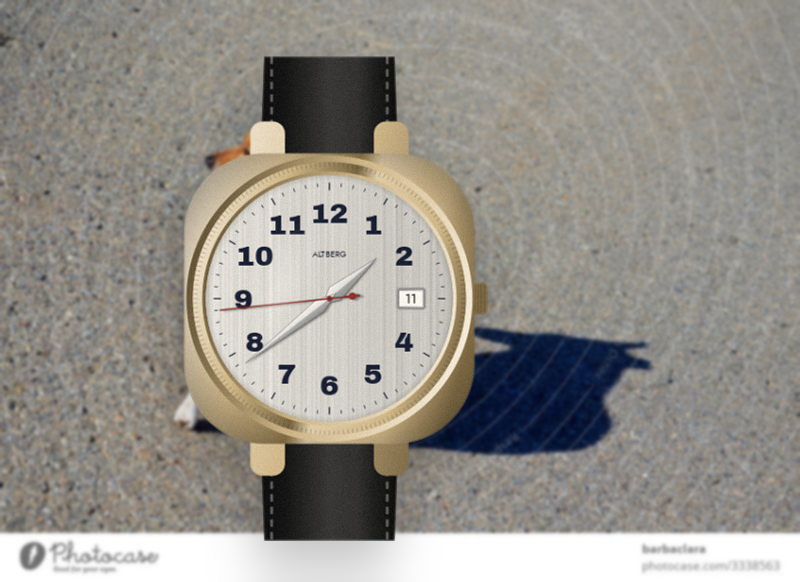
h=1 m=38 s=44
